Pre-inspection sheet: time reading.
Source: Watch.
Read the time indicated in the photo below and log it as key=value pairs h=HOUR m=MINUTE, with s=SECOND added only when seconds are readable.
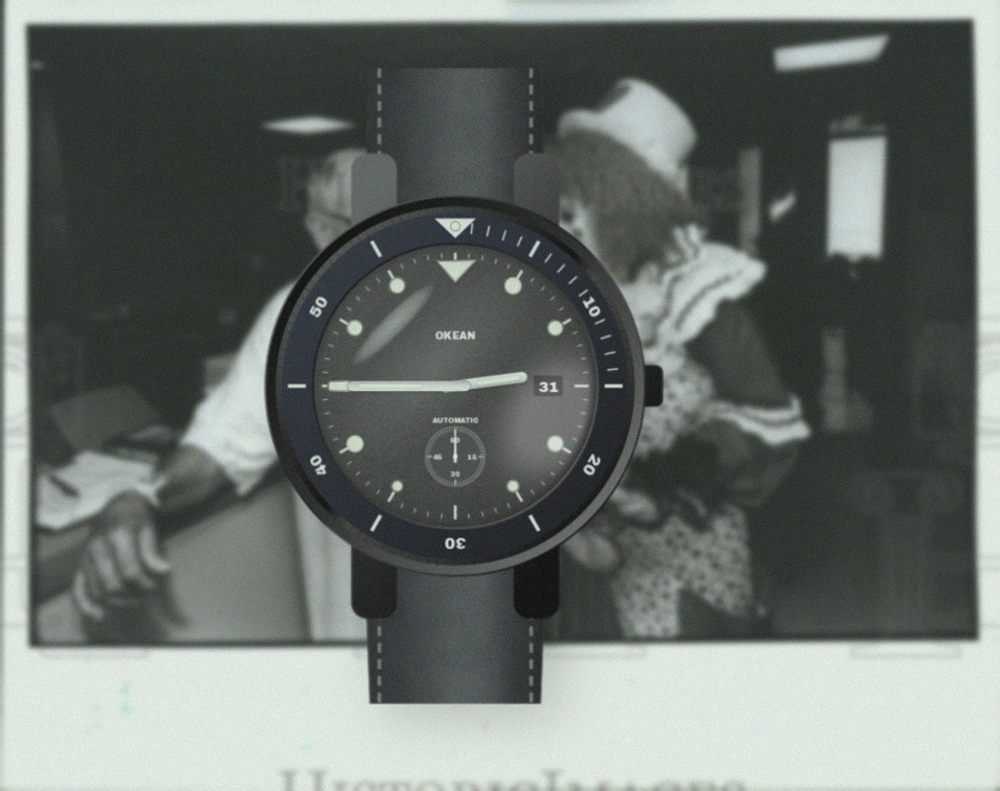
h=2 m=45
